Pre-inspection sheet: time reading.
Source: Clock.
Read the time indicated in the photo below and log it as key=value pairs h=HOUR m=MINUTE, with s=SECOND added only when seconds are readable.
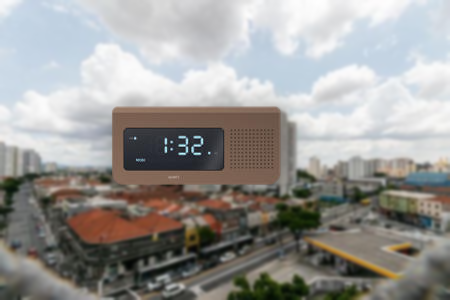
h=1 m=32
